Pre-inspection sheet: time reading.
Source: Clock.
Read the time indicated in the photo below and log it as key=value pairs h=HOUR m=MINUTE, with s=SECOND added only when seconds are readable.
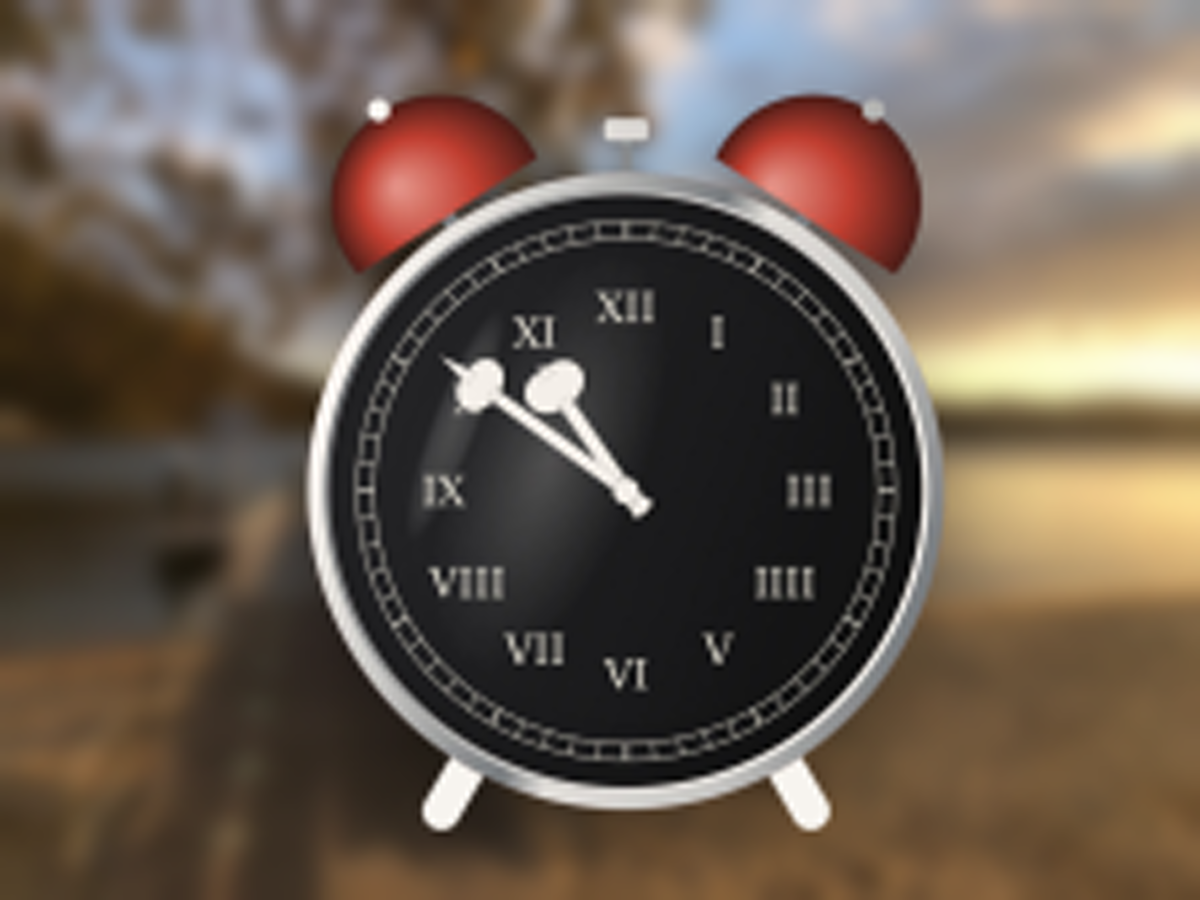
h=10 m=51
